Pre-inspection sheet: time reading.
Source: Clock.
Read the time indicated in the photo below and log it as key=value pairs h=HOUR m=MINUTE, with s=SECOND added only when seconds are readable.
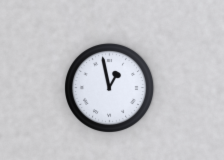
h=12 m=58
